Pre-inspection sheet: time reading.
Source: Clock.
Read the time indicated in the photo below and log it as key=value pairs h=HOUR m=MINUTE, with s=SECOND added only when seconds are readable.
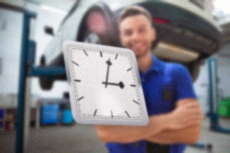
h=3 m=3
